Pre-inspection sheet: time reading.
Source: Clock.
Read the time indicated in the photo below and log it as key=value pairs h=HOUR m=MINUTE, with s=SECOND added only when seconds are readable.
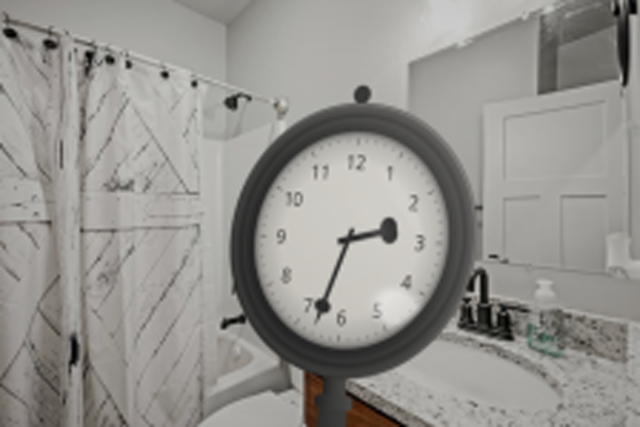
h=2 m=33
